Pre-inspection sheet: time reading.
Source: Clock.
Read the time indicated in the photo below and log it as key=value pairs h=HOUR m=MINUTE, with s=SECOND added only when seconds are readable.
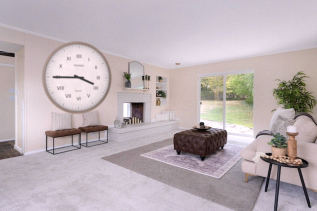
h=3 m=45
